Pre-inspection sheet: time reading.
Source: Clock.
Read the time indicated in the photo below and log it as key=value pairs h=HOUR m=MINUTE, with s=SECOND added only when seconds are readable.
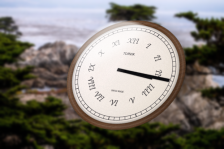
h=3 m=16
